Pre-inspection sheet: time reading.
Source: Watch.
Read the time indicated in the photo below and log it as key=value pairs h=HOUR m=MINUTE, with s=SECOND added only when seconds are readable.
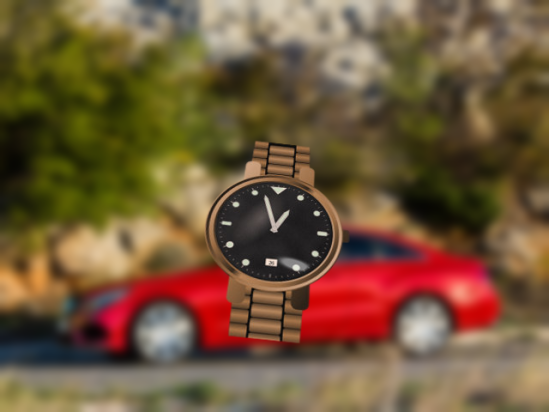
h=12 m=57
